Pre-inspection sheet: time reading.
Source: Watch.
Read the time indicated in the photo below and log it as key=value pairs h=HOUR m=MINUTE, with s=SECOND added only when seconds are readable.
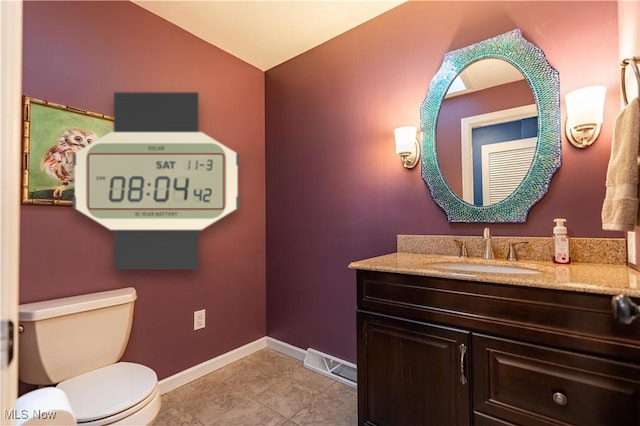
h=8 m=4 s=42
